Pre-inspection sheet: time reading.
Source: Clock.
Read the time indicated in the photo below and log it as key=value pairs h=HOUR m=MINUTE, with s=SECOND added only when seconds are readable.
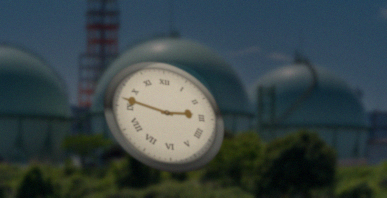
h=2 m=47
